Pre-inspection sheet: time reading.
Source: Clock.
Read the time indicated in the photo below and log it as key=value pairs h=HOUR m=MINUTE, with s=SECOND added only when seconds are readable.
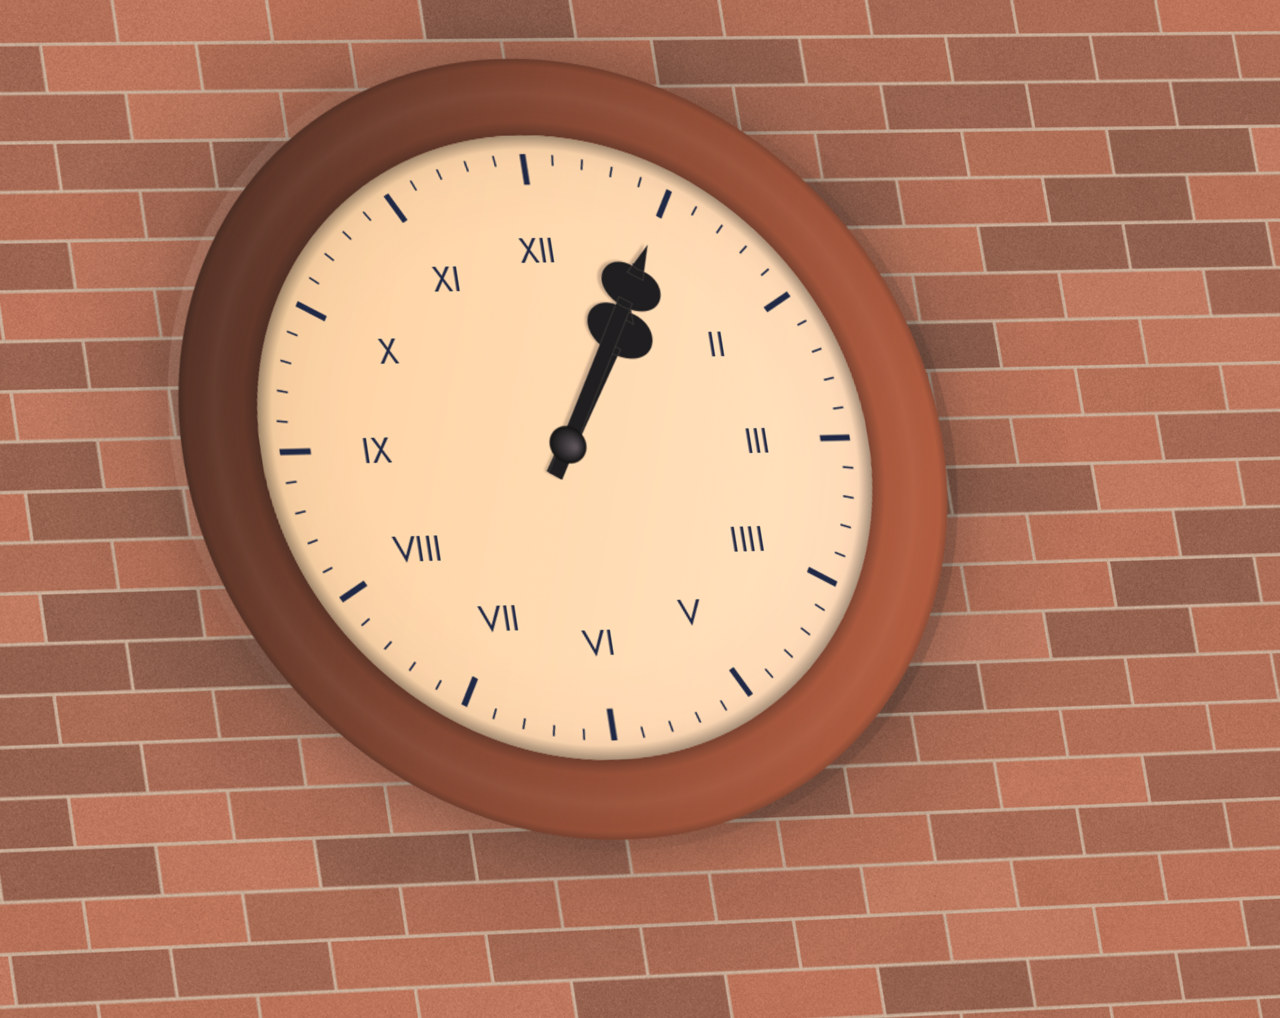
h=1 m=5
